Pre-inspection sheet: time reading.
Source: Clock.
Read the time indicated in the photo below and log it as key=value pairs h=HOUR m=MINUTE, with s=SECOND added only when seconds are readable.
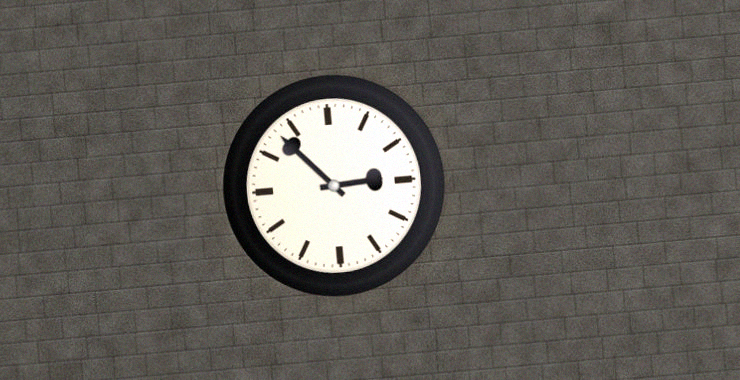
h=2 m=53
